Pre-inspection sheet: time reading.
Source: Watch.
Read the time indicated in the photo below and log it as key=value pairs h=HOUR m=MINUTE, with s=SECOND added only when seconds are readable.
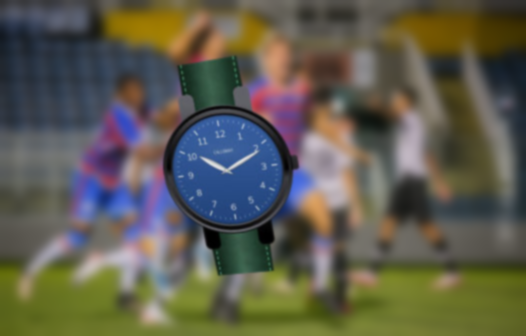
h=10 m=11
